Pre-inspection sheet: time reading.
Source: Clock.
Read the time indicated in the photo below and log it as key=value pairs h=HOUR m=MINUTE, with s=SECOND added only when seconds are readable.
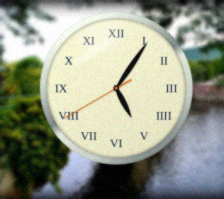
h=5 m=5 s=40
